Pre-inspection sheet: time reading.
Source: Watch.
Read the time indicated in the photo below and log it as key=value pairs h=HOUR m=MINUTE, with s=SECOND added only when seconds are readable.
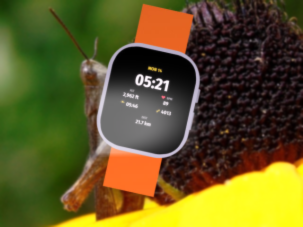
h=5 m=21
